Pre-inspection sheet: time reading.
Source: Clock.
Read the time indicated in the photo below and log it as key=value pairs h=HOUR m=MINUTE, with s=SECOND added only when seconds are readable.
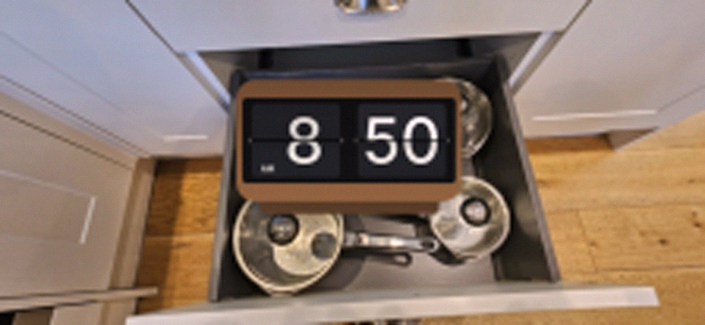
h=8 m=50
